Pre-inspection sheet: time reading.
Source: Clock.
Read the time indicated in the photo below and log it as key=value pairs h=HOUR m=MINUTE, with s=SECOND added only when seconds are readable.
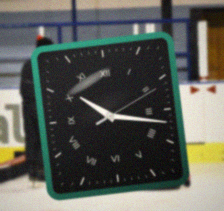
h=10 m=17 s=11
